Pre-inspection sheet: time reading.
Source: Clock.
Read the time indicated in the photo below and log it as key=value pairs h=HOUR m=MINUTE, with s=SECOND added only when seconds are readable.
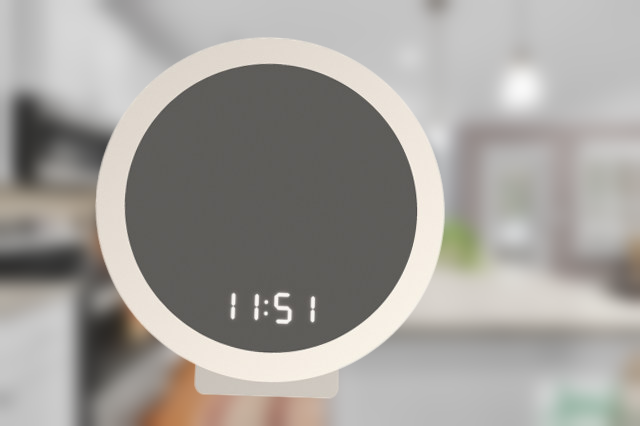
h=11 m=51
